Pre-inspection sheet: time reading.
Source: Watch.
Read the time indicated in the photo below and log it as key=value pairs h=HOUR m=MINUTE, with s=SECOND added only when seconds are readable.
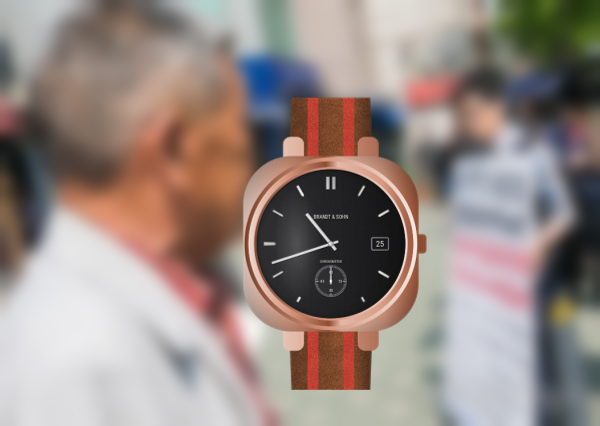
h=10 m=42
